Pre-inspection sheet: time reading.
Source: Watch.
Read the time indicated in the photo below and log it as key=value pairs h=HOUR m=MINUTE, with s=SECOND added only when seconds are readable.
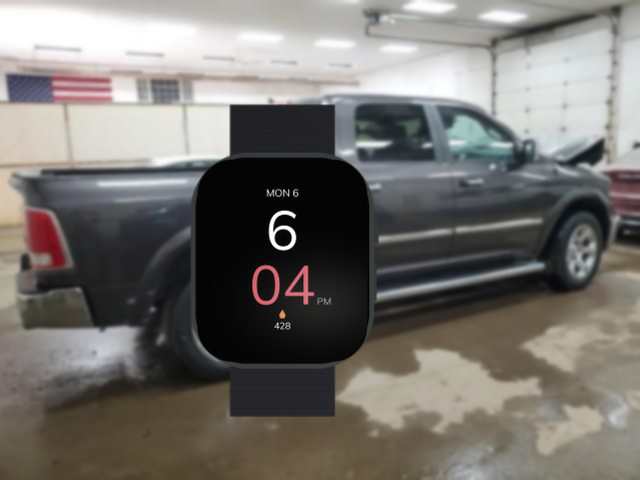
h=6 m=4
